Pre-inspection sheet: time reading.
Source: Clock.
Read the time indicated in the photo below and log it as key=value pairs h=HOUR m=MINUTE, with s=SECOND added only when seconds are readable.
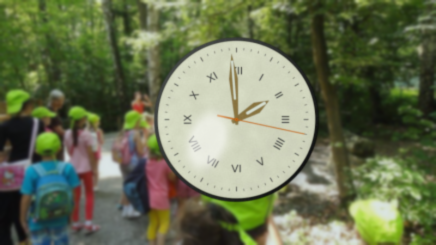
h=1 m=59 s=17
